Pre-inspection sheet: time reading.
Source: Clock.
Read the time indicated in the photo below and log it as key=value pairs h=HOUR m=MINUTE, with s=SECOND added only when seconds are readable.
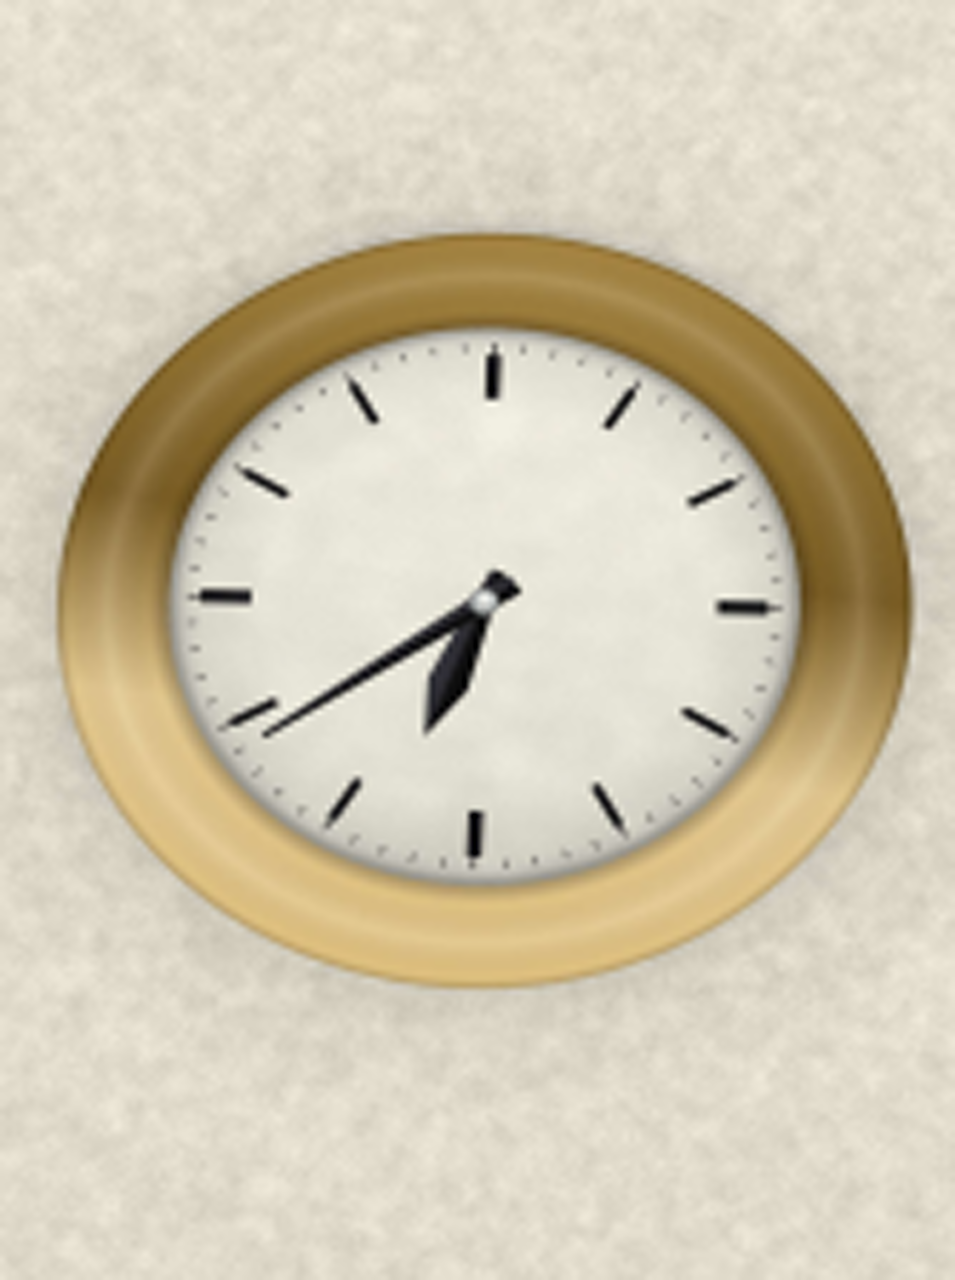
h=6 m=39
